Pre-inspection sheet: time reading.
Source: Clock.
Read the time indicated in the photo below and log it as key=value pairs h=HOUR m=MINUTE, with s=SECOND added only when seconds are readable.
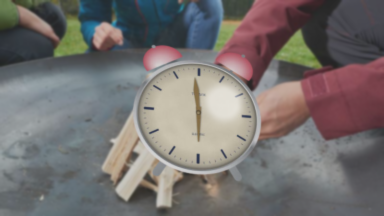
h=5 m=59
